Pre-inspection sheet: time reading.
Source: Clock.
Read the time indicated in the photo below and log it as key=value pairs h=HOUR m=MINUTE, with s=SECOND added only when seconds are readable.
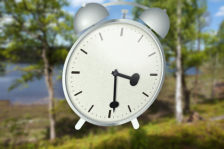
h=3 m=29
